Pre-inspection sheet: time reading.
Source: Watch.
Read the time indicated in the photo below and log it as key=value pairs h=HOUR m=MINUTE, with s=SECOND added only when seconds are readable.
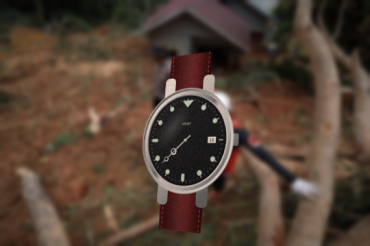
h=7 m=38
